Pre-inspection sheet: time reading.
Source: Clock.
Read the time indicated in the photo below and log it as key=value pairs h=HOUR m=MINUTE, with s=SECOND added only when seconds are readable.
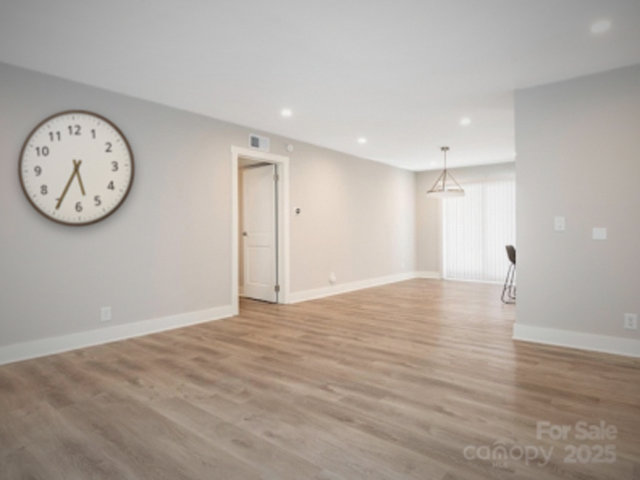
h=5 m=35
